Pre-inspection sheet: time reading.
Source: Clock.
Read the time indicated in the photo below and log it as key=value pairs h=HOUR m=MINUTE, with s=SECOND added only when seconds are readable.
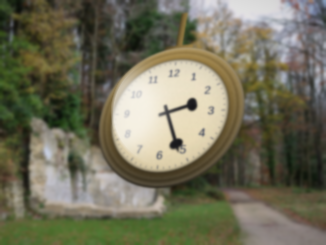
h=2 m=26
